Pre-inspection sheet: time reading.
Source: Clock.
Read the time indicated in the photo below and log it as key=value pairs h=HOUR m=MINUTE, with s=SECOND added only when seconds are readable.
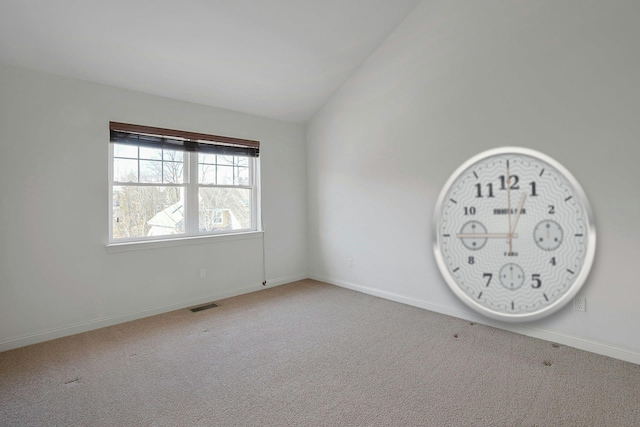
h=12 m=45
